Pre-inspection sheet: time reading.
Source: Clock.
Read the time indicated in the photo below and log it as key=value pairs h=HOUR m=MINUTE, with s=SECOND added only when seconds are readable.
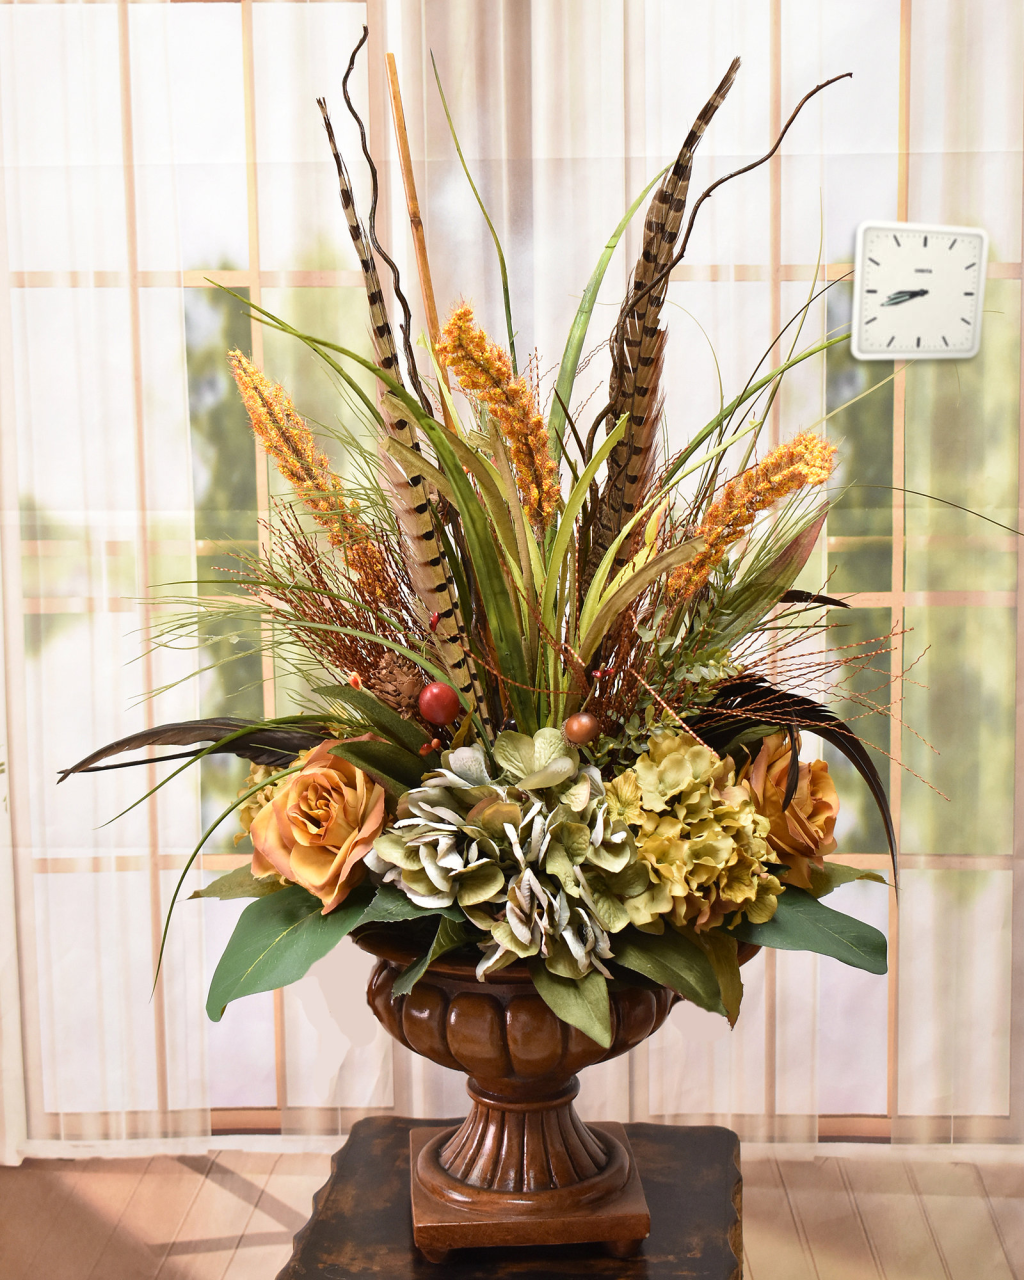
h=8 m=42
